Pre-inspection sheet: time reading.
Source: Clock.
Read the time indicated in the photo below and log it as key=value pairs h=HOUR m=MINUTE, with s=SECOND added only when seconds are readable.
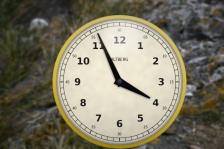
h=3 m=56
